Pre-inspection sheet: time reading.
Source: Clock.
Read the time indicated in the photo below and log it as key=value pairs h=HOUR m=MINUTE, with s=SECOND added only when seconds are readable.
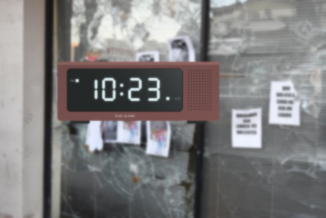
h=10 m=23
